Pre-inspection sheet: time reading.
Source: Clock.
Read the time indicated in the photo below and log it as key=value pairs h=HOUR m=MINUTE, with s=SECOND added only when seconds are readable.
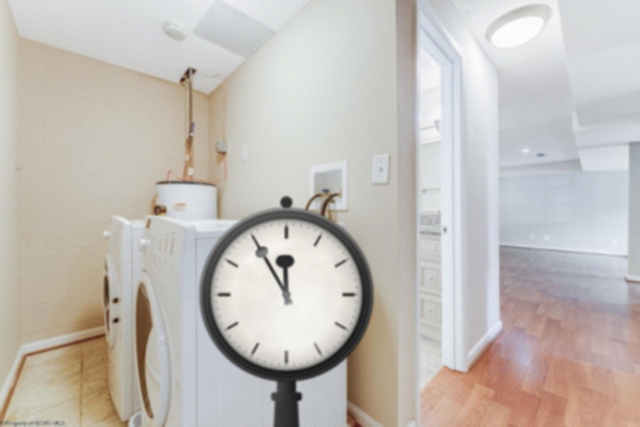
h=11 m=55
